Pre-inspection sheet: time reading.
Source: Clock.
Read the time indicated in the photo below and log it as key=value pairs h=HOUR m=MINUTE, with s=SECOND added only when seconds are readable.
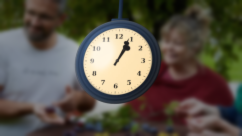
h=1 m=4
